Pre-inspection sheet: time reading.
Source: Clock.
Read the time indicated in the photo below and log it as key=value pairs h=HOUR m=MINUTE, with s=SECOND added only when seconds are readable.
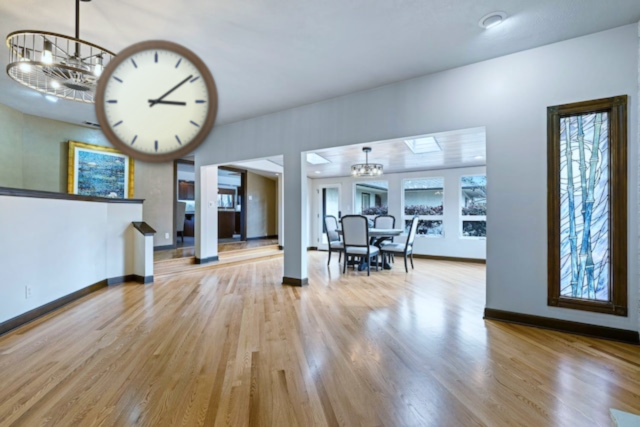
h=3 m=9
